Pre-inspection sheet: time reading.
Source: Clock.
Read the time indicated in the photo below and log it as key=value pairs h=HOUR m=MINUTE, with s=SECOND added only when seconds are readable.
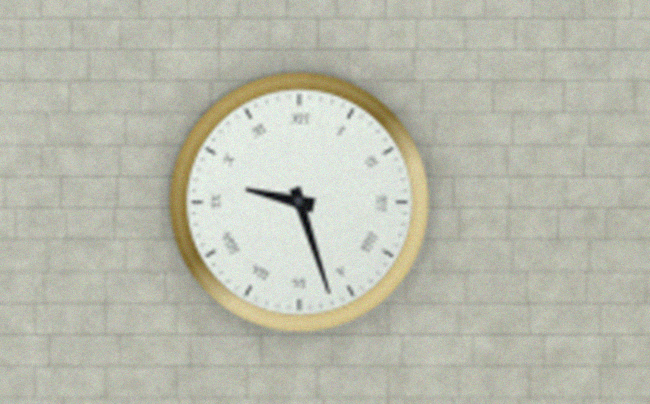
h=9 m=27
